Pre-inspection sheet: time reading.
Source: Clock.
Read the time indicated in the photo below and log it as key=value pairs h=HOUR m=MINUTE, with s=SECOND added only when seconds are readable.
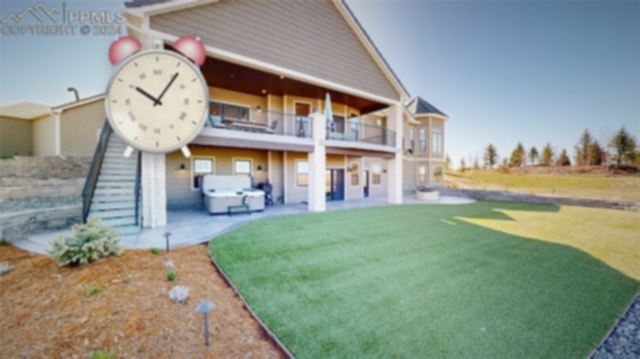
h=10 m=6
